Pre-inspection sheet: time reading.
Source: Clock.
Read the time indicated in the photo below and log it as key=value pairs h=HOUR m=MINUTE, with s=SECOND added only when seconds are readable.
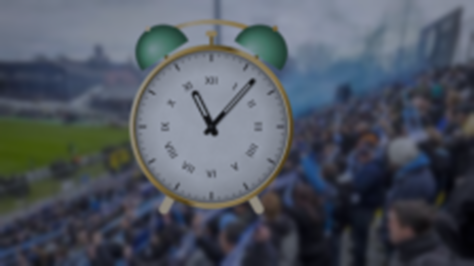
h=11 m=7
